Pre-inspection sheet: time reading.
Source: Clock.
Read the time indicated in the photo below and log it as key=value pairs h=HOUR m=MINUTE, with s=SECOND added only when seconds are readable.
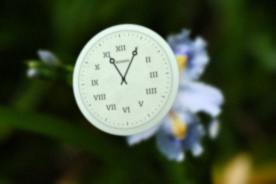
h=11 m=5
